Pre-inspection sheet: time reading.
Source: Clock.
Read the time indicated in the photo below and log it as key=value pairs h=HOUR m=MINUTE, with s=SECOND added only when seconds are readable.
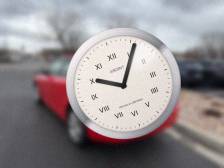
h=10 m=6
